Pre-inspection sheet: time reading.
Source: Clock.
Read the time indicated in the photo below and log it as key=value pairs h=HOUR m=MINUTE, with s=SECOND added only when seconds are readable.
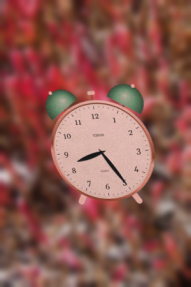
h=8 m=25
